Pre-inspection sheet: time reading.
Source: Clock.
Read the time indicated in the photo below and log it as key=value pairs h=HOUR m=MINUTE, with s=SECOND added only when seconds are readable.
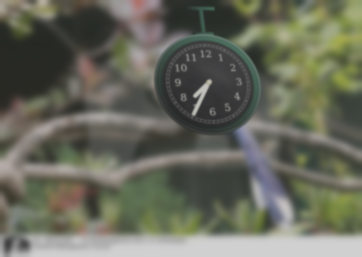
h=7 m=35
